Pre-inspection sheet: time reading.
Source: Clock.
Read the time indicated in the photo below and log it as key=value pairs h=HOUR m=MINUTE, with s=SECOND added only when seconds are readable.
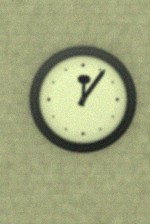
h=12 m=6
